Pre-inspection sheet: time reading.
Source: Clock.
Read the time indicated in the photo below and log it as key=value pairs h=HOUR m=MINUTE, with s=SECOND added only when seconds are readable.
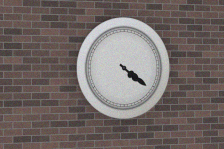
h=4 m=21
